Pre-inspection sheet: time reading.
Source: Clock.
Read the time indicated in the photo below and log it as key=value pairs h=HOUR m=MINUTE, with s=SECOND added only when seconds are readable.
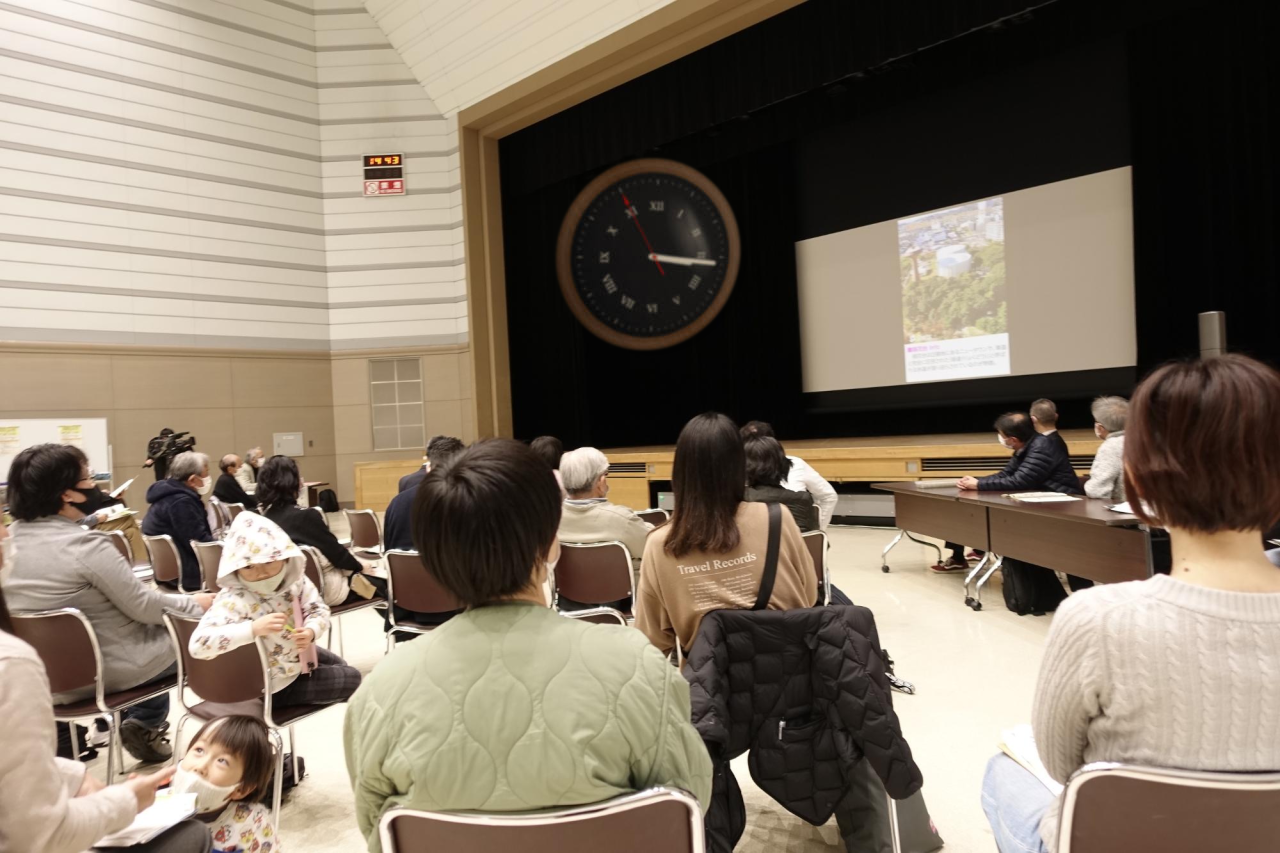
h=3 m=15 s=55
